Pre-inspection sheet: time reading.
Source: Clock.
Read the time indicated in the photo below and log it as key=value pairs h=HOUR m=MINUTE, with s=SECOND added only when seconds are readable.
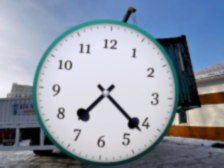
h=7 m=22
